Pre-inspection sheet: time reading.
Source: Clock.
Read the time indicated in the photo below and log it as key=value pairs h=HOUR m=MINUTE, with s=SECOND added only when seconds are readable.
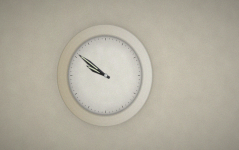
h=9 m=51
